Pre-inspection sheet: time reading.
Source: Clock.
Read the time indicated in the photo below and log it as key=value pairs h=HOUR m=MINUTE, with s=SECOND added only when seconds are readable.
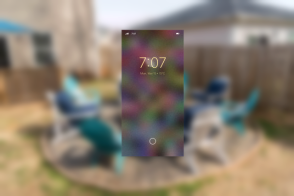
h=7 m=7
